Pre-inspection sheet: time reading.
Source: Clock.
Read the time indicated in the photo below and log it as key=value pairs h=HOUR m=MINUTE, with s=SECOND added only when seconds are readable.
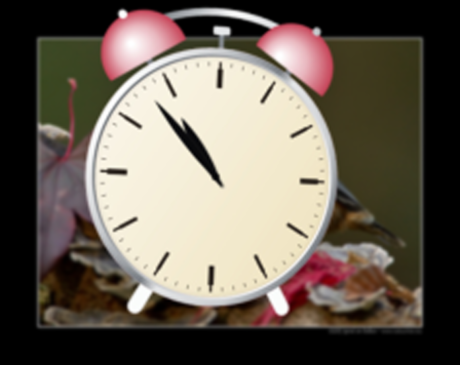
h=10 m=53
